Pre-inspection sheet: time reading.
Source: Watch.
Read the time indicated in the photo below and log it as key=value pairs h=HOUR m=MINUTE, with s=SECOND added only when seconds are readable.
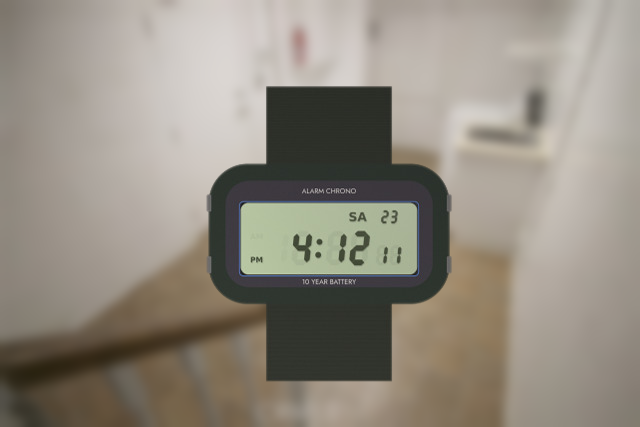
h=4 m=12 s=11
